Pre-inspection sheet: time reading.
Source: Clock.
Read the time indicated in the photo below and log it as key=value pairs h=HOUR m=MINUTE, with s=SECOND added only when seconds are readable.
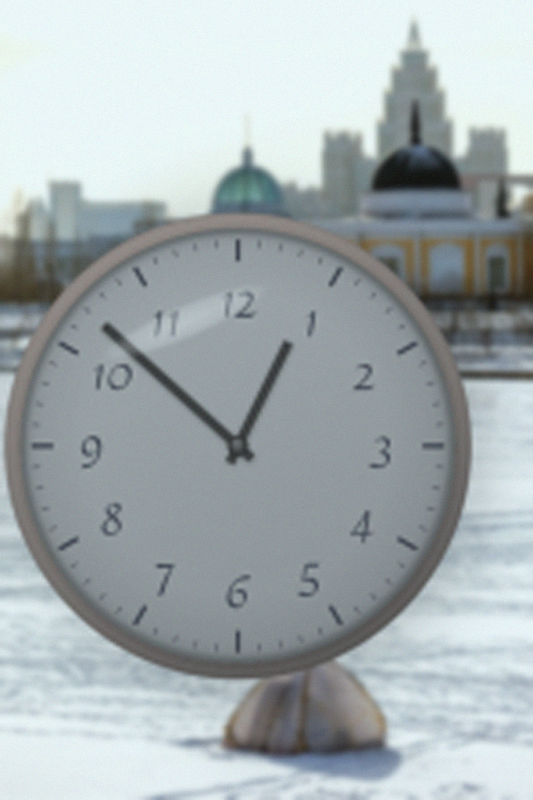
h=12 m=52
